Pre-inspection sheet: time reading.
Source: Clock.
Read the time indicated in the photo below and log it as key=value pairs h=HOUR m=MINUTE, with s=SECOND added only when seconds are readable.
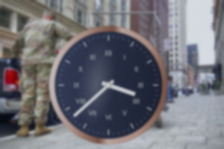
h=3 m=38
